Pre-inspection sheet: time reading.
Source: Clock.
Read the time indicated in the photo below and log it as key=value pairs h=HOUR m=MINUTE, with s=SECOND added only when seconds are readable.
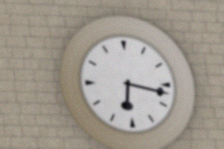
h=6 m=17
